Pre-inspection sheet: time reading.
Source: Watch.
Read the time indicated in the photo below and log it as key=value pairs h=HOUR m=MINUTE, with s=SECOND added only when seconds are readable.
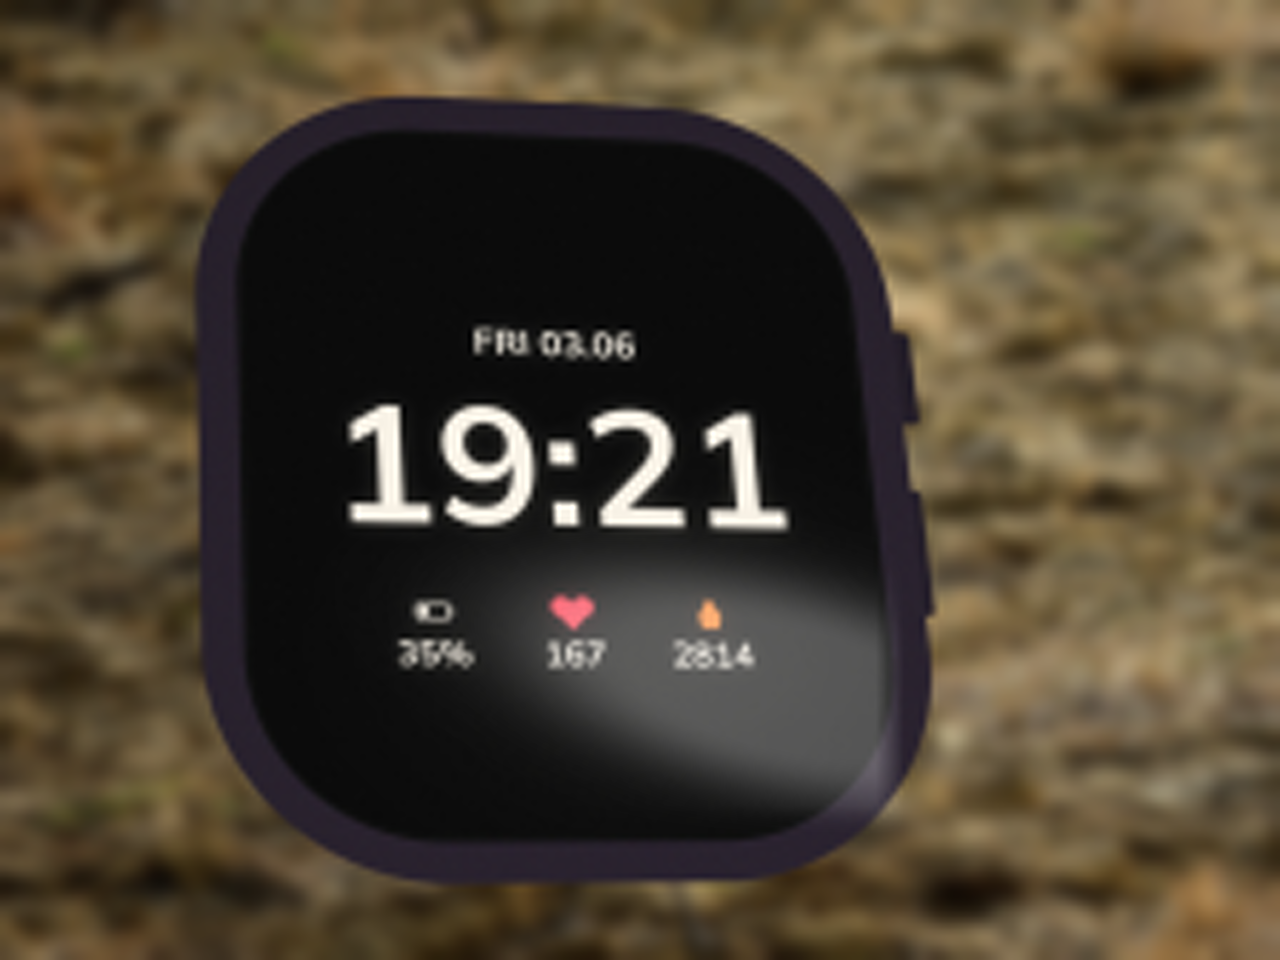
h=19 m=21
